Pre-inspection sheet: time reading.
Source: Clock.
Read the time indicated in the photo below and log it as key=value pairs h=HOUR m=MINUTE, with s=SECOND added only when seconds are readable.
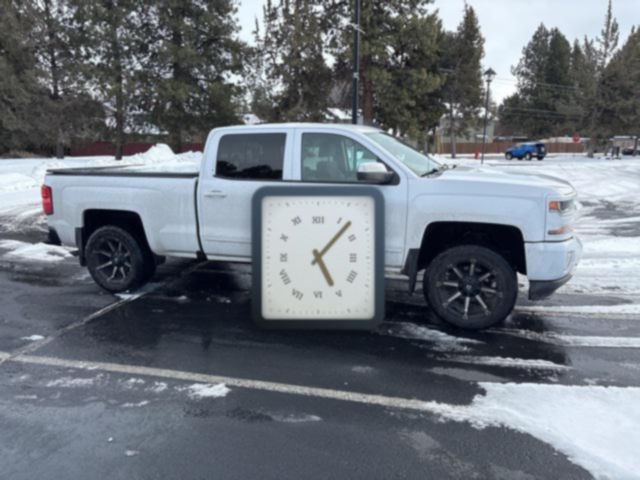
h=5 m=7
